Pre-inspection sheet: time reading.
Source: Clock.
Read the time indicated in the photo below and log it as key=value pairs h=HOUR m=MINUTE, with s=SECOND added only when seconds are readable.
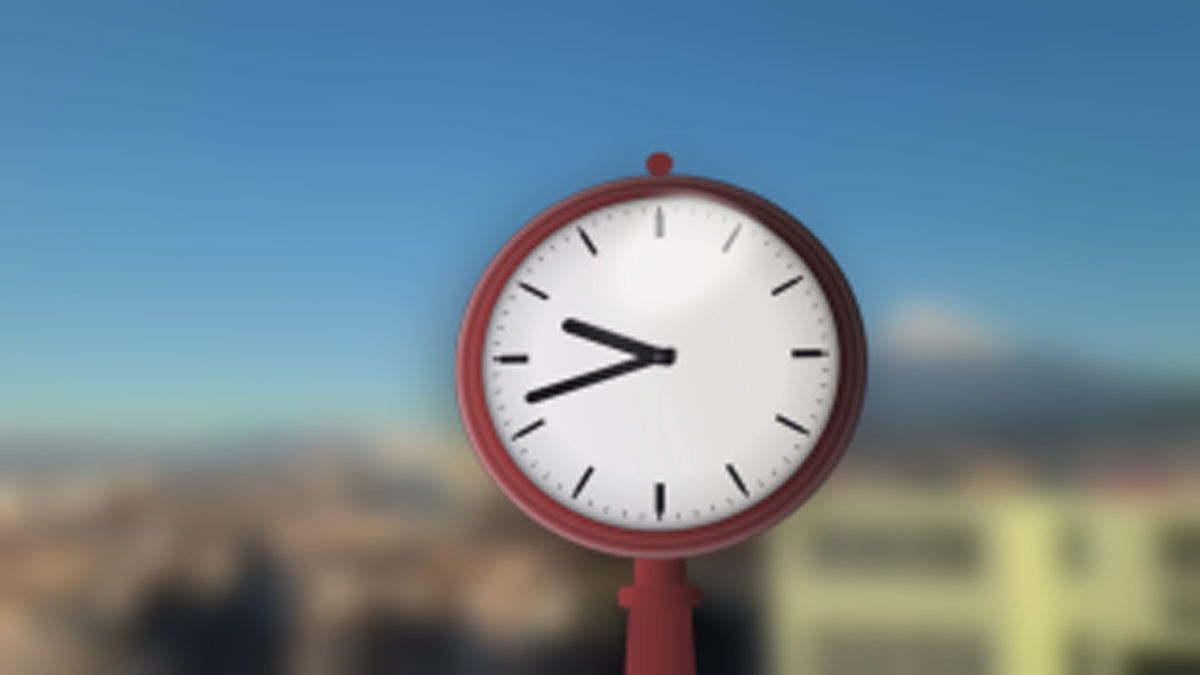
h=9 m=42
